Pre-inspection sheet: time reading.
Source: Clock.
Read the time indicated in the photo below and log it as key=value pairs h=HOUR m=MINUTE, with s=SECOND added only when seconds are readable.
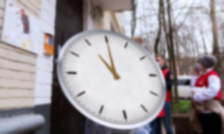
h=11 m=0
